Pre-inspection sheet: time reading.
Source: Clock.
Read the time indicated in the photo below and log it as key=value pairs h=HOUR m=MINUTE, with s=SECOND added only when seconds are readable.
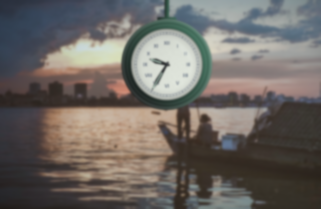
h=9 m=35
